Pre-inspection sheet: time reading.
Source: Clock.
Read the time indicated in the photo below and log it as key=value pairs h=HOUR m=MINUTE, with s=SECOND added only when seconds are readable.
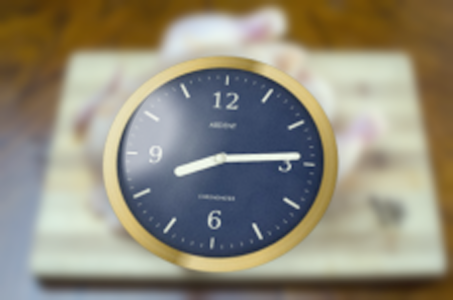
h=8 m=14
